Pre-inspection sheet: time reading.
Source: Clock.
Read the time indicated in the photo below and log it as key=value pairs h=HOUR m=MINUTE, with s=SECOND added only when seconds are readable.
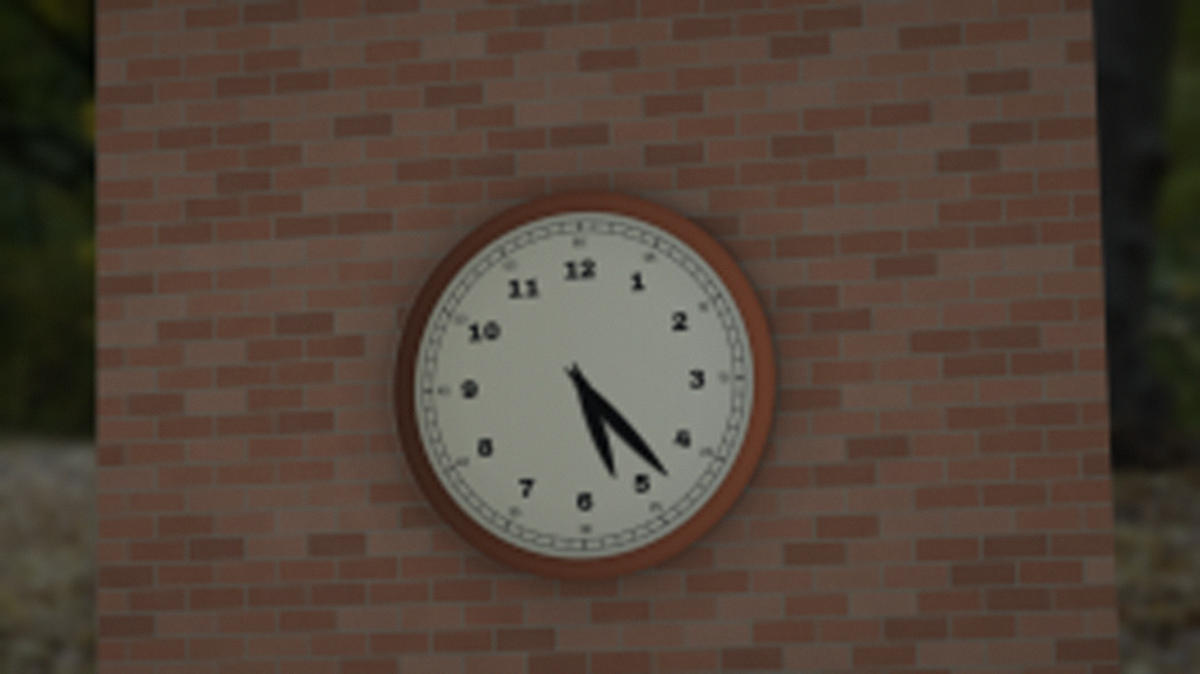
h=5 m=23
